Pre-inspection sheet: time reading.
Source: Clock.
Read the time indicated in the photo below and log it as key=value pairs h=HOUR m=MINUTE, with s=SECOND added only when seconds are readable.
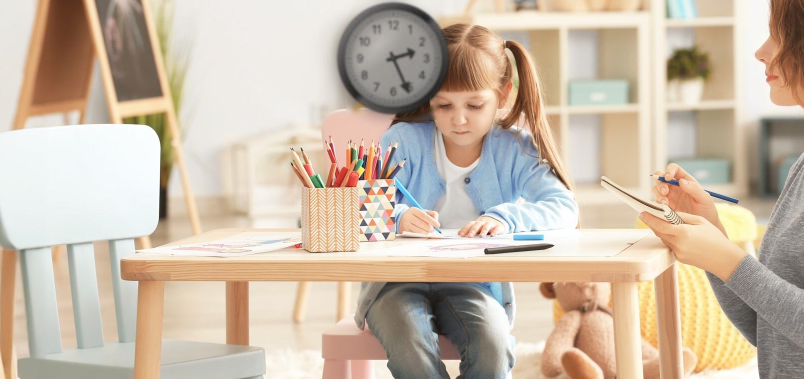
h=2 m=26
